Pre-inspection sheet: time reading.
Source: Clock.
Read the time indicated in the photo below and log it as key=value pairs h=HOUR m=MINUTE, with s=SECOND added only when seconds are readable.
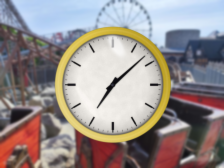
h=7 m=8
